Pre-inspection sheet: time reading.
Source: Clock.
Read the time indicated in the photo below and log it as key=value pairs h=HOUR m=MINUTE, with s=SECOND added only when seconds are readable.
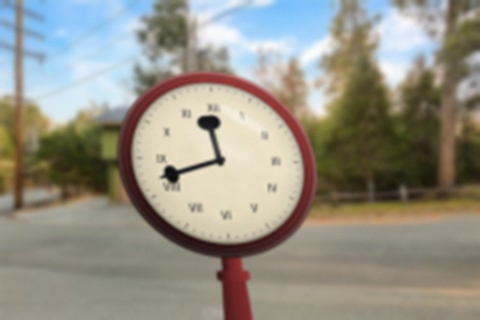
h=11 m=42
